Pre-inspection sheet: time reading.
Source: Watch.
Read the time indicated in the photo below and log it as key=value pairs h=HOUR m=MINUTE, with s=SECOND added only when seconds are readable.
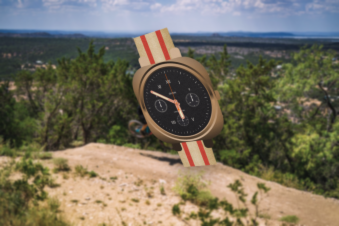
h=5 m=51
